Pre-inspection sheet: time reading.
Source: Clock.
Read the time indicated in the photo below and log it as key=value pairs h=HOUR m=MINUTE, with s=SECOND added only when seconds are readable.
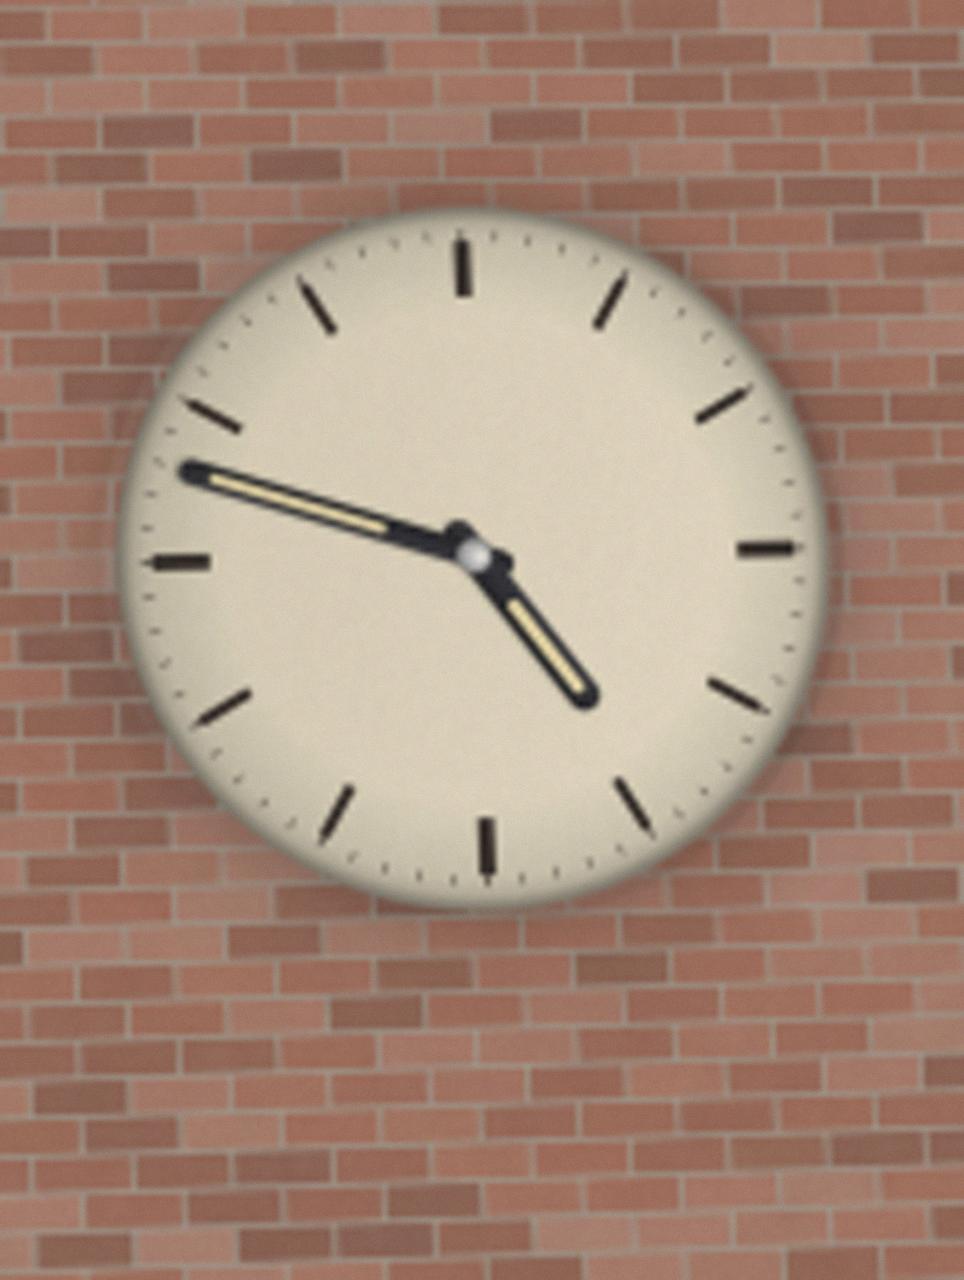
h=4 m=48
